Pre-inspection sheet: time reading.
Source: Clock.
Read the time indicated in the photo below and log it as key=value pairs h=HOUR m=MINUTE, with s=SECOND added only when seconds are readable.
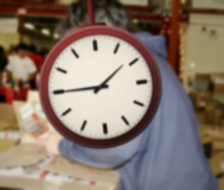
h=1 m=45
